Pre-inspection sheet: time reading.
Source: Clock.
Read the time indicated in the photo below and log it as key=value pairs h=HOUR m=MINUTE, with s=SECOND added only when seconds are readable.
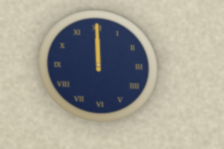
h=12 m=0
